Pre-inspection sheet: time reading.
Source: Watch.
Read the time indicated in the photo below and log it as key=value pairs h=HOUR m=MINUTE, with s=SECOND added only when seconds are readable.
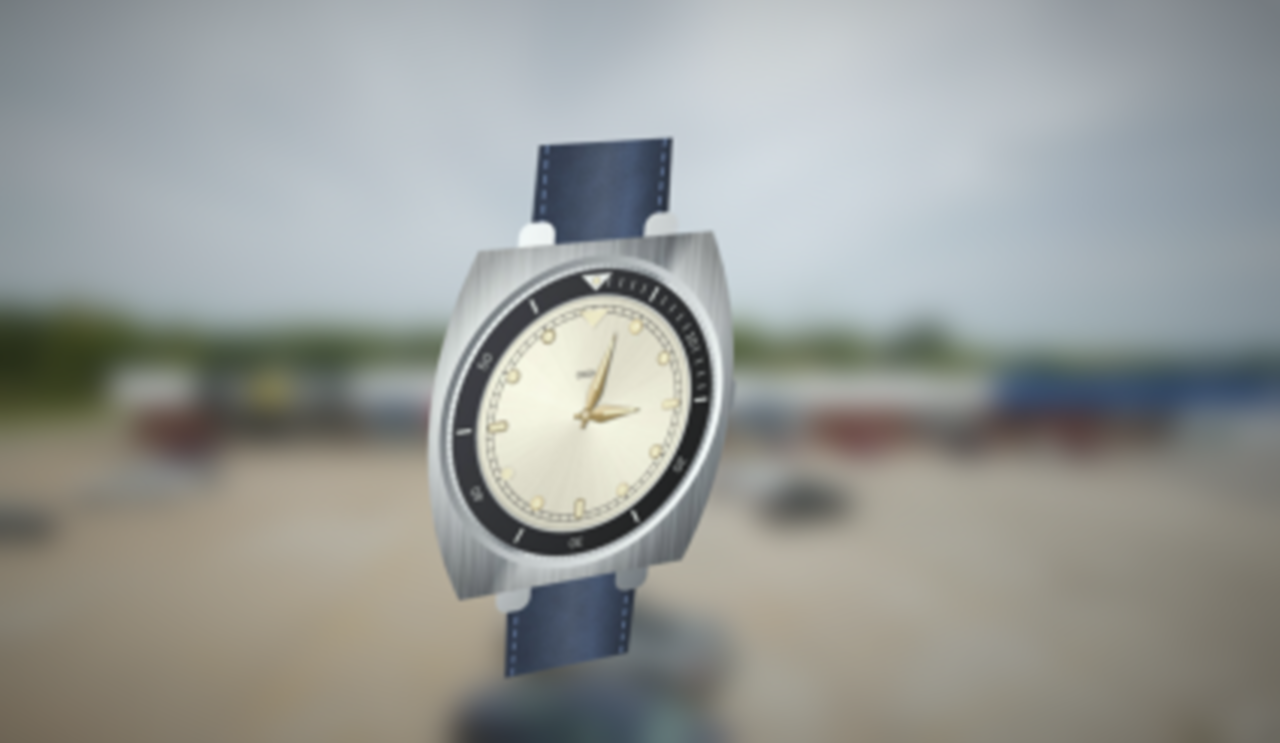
h=3 m=3
